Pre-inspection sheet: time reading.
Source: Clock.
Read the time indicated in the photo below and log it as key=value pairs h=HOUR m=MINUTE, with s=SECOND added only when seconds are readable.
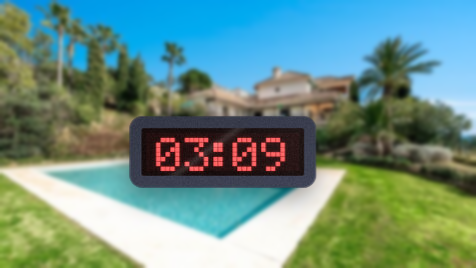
h=3 m=9
